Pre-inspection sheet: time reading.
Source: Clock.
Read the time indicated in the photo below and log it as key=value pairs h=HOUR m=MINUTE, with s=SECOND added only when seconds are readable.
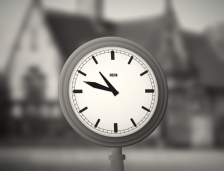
h=10 m=48
